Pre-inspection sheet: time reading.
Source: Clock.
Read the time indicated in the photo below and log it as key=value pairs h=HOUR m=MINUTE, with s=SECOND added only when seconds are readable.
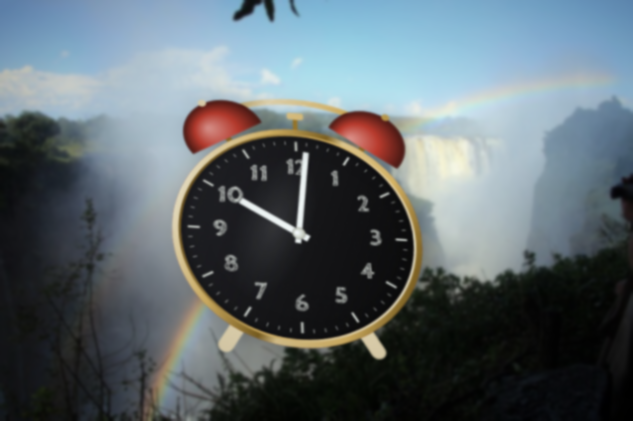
h=10 m=1
